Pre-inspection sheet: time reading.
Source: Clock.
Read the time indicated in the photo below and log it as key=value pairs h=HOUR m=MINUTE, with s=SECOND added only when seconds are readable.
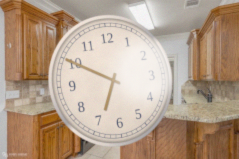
h=6 m=50
